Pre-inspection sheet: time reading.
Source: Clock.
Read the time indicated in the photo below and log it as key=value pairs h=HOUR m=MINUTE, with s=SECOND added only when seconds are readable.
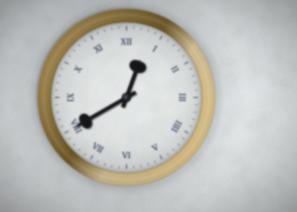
h=12 m=40
